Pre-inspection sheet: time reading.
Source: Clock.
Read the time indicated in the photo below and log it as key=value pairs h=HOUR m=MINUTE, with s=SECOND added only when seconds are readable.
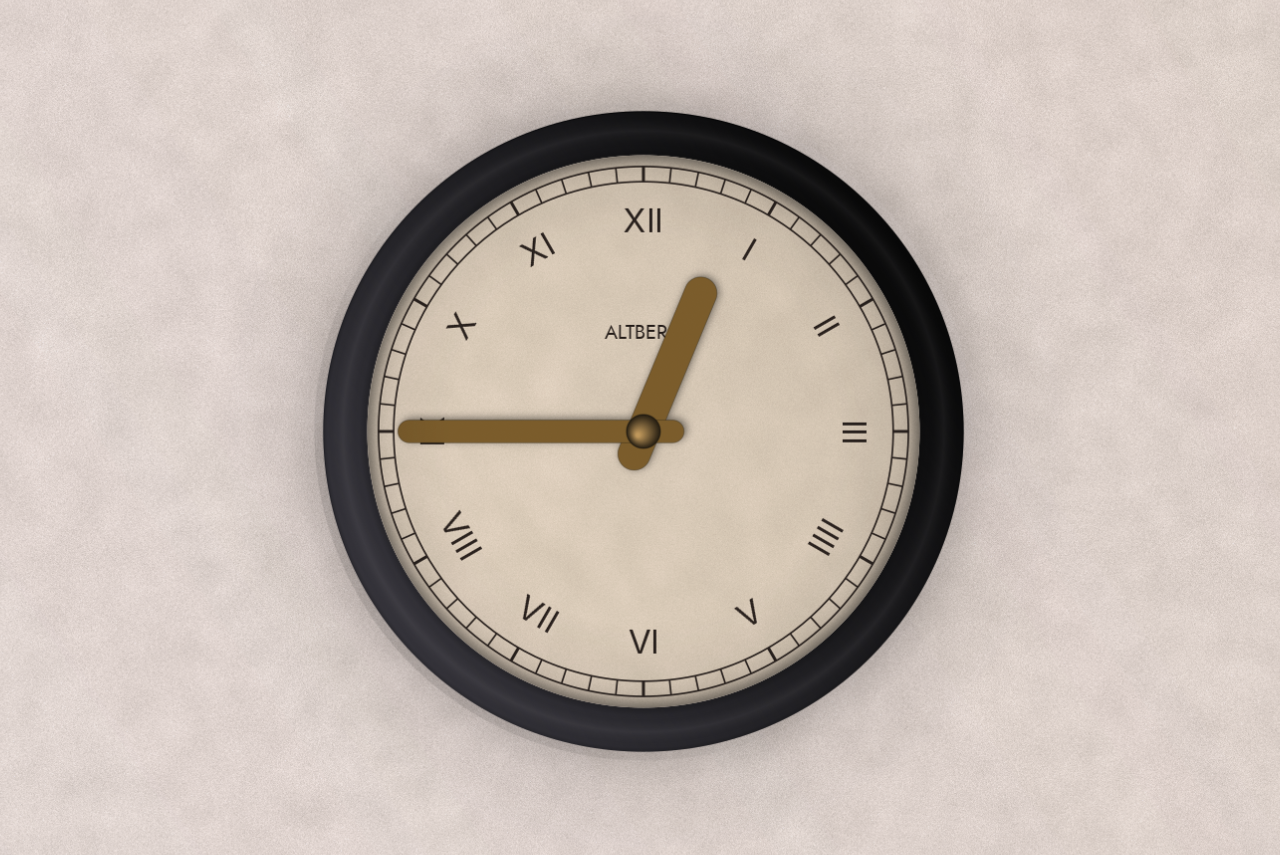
h=12 m=45
